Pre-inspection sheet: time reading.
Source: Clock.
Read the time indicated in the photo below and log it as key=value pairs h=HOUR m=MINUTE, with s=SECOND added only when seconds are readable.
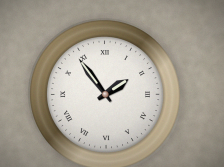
h=1 m=54
